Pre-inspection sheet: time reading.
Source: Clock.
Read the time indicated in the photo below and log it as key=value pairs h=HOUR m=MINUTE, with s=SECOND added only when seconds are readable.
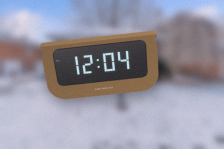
h=12 m=4
